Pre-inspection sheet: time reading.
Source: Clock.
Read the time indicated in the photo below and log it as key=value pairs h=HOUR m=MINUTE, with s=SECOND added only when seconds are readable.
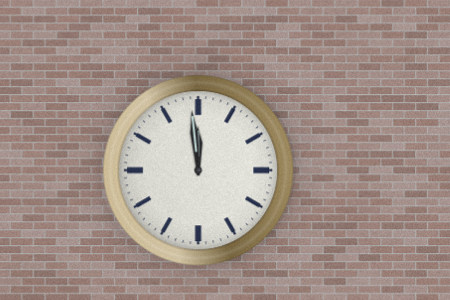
h=11 m=59
